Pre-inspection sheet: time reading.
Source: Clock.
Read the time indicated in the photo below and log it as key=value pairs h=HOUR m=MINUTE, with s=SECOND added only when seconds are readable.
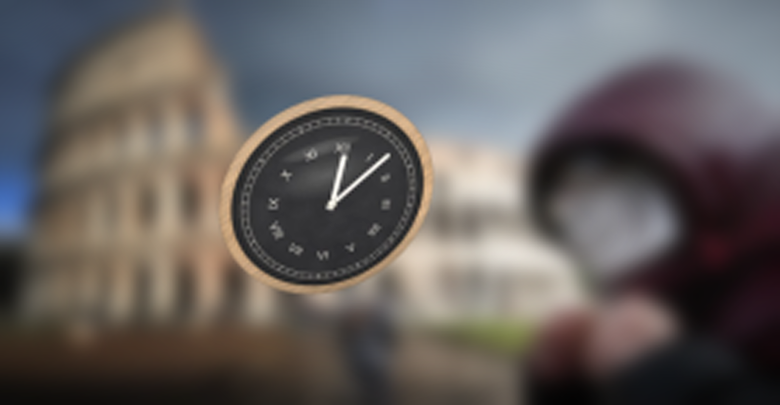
h=12 m=7
